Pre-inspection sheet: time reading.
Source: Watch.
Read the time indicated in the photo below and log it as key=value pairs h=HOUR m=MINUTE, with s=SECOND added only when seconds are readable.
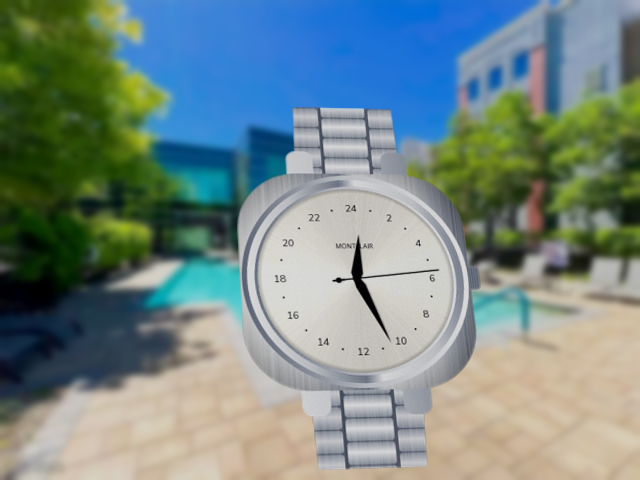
h=0 m=26 s=14
